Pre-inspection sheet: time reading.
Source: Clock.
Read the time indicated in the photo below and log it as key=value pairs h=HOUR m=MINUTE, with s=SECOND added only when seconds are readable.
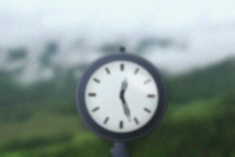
h=12 m=27
